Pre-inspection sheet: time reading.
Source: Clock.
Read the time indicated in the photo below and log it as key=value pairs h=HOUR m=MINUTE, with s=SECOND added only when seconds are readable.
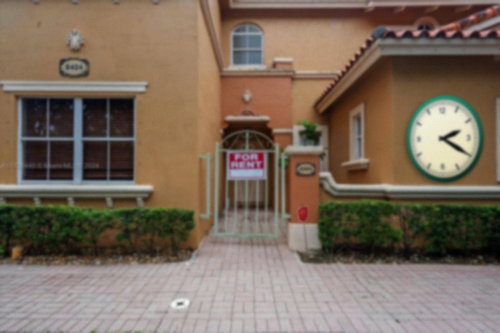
h=2 m=20
